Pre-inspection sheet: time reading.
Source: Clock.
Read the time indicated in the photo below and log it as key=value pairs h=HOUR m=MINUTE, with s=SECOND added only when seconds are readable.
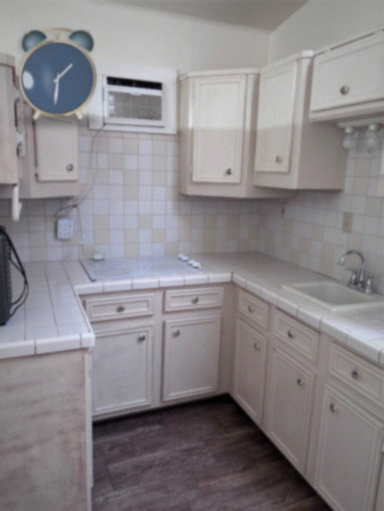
h=1 m=31
